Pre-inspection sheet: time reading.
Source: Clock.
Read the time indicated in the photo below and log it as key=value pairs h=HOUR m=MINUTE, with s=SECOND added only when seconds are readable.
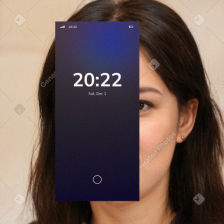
h=20 m=22
